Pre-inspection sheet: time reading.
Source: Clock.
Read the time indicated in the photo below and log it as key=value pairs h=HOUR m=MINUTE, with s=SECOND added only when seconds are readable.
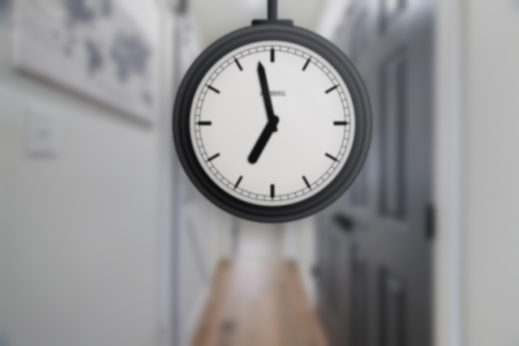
h=6 m=58
